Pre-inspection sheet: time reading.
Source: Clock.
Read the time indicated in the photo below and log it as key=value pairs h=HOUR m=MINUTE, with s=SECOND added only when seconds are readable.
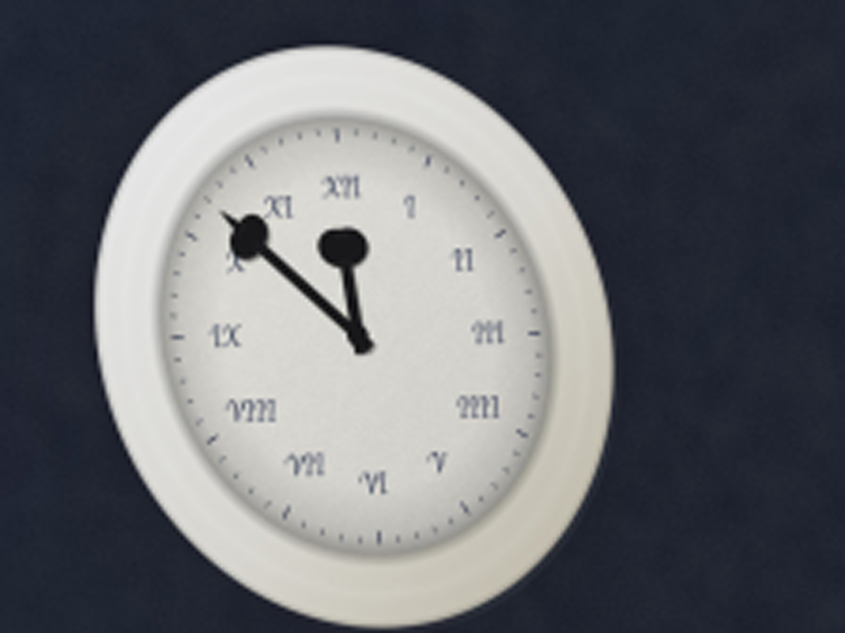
h=11 m=52
